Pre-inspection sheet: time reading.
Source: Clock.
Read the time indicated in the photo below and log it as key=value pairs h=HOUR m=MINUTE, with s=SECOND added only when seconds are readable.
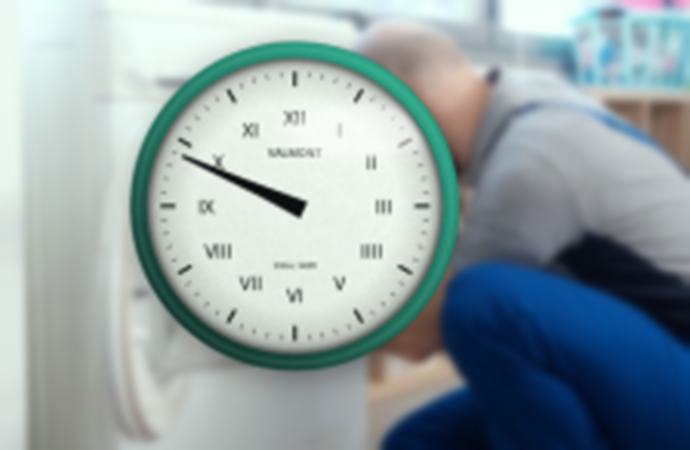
h=9 m=49
